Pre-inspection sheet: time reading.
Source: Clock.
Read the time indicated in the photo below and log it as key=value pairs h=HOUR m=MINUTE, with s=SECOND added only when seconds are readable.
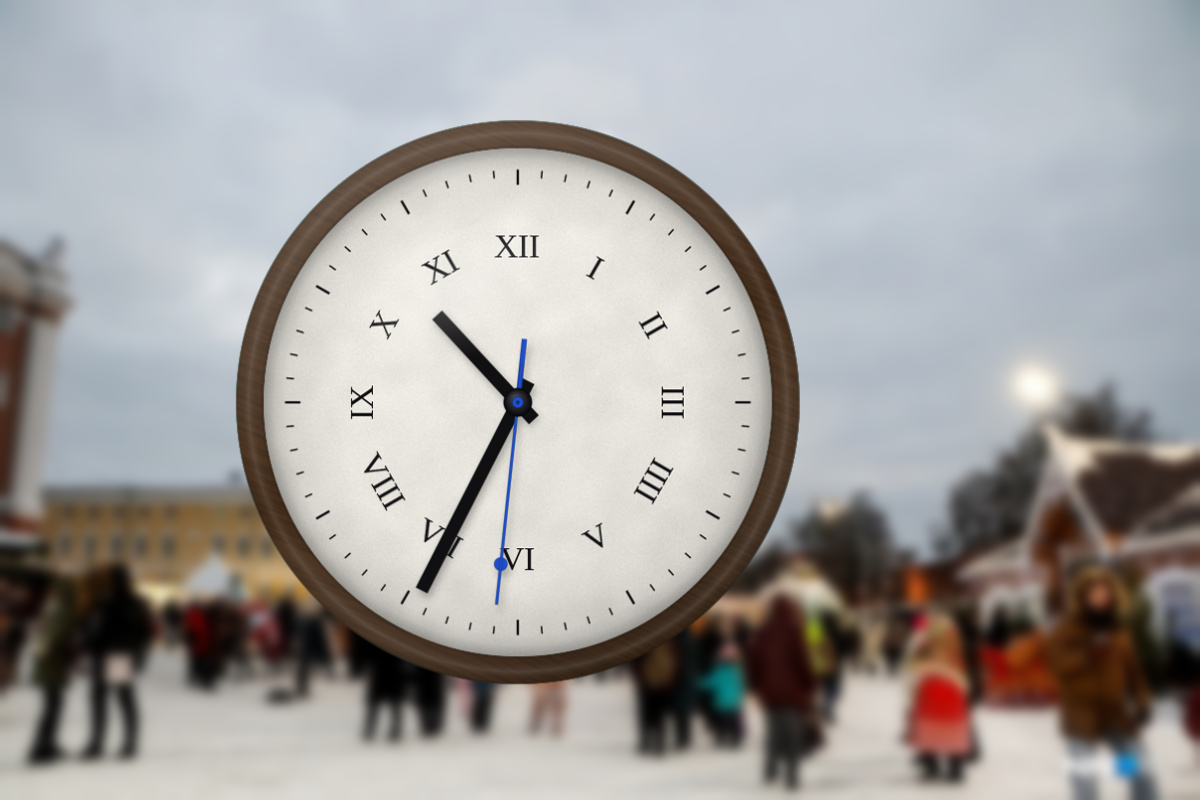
h=10 m=34 s=31
